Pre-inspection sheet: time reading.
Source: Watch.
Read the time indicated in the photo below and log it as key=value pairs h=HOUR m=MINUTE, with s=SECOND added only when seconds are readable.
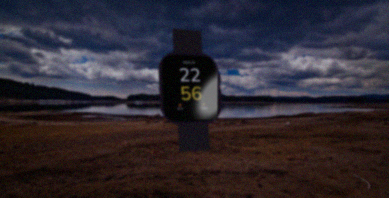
h=22 m=56
